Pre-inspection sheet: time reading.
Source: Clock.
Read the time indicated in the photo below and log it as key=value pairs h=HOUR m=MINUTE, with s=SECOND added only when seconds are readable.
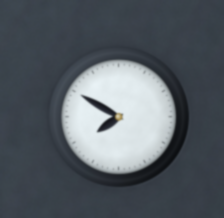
h=7 m=50
